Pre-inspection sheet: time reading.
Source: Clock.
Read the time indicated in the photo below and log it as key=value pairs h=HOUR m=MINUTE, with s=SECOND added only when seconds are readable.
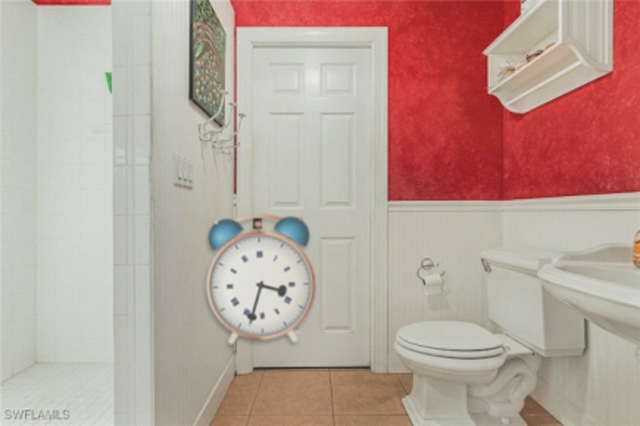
h=3 m=33
